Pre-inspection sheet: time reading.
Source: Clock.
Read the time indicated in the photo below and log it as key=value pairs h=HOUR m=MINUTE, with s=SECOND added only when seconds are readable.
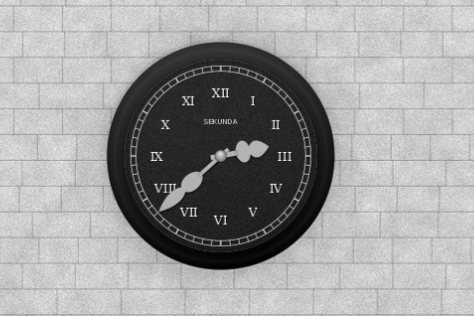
h=2 m=38
